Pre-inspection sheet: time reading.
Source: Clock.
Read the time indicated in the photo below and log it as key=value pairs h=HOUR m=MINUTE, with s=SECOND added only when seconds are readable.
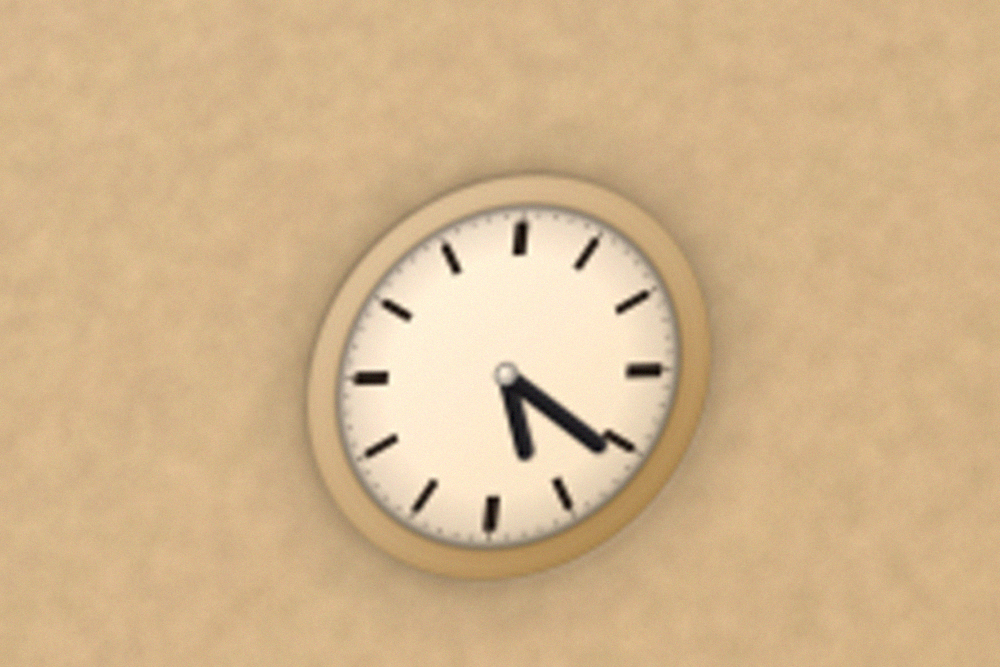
h=5 m=21
